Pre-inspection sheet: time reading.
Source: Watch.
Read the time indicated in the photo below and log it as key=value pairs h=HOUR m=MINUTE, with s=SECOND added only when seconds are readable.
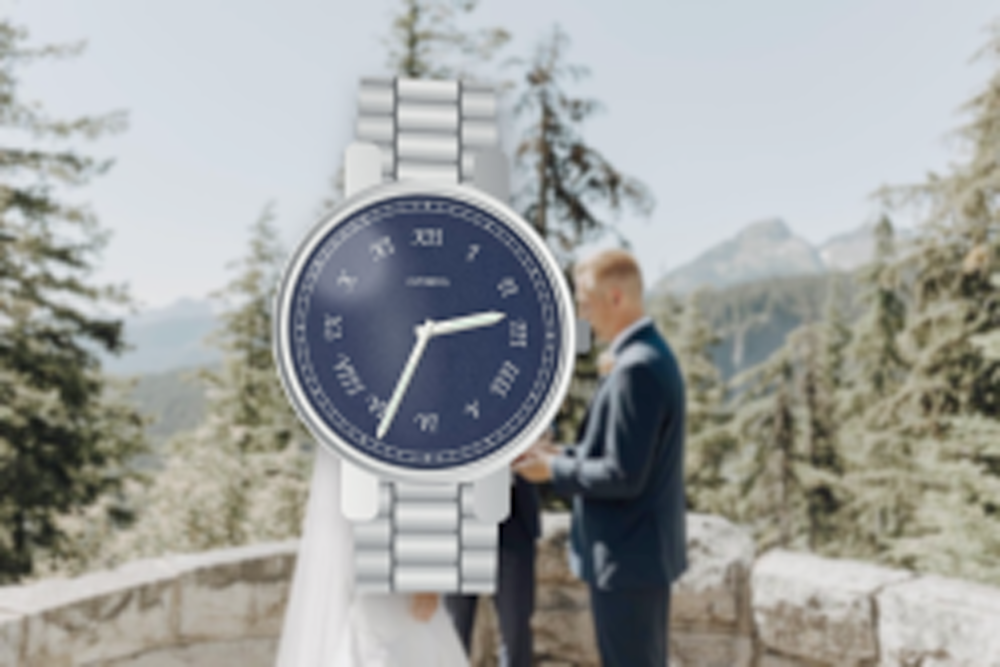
h=2 m=34
